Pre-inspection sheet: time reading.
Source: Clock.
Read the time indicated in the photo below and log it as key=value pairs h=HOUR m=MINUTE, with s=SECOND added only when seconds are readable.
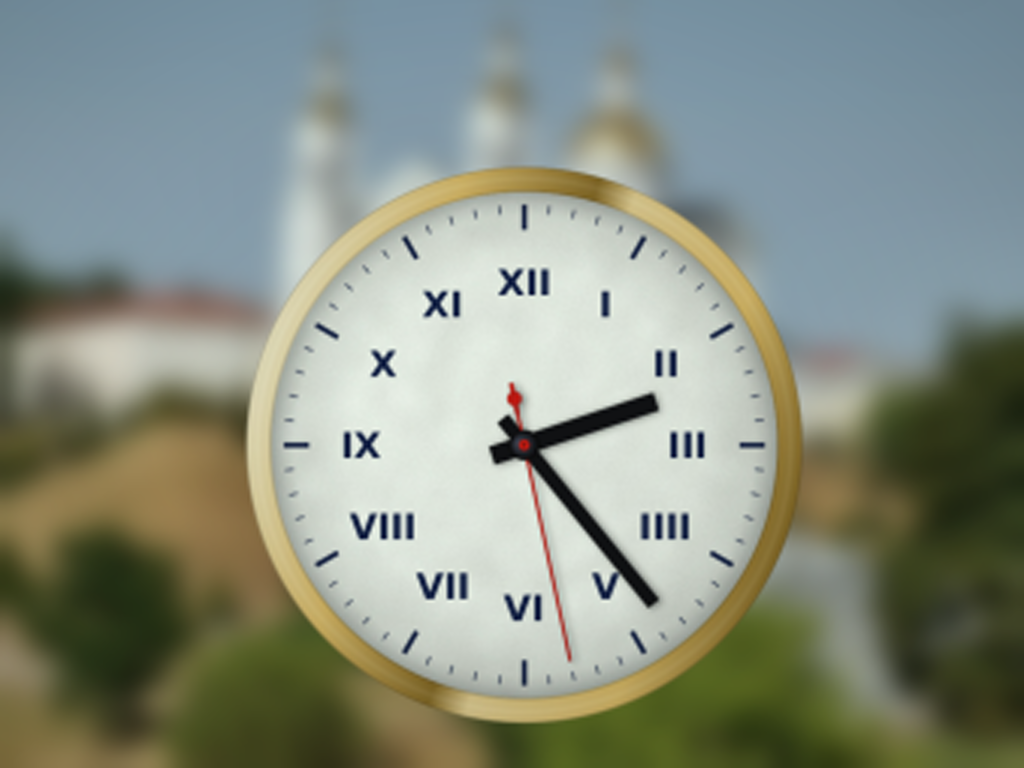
h=2 m=23 s=28
